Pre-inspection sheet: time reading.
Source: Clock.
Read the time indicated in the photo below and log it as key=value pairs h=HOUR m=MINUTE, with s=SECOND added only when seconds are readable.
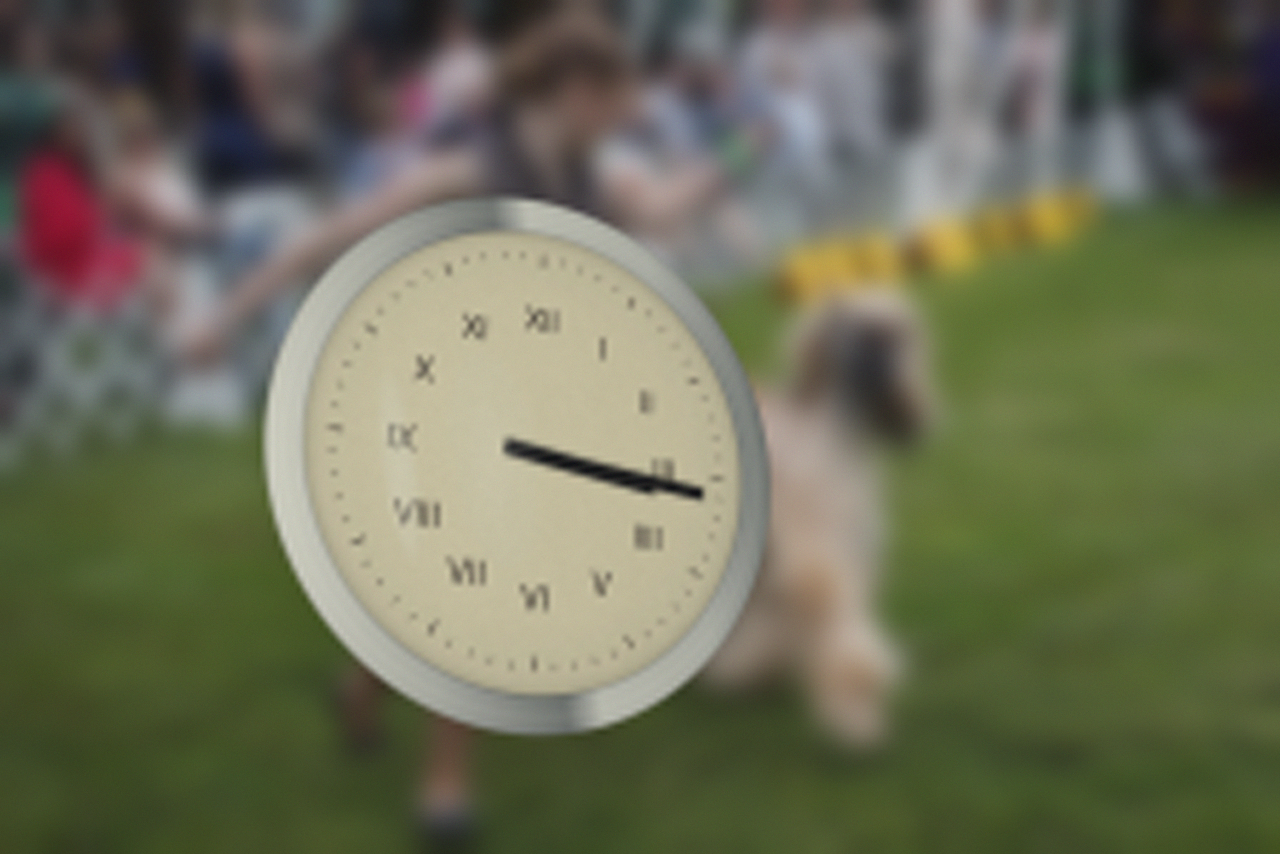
h=3 m=16
